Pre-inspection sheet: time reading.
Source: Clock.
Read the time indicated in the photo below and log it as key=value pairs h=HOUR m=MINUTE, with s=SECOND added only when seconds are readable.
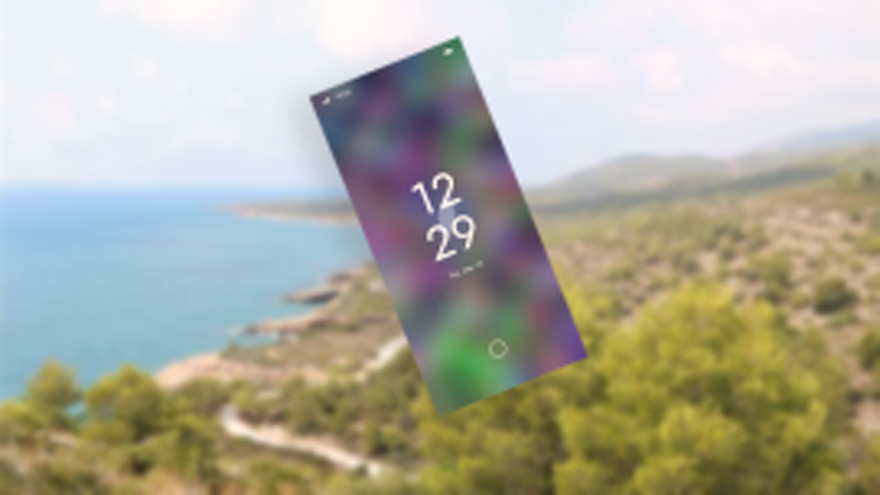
h=12 m=29
